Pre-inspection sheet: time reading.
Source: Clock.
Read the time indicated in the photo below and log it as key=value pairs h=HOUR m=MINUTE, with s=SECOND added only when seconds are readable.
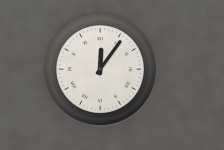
h=12 m=6
